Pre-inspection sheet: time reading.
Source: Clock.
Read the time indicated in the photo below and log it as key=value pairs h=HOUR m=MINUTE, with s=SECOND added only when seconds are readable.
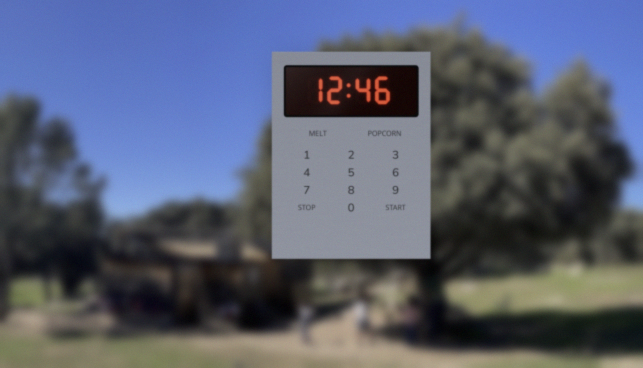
h=12 m=46
